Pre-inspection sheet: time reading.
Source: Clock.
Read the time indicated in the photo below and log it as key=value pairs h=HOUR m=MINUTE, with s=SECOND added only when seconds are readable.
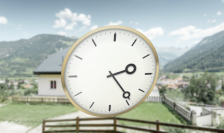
h=2 m=24
